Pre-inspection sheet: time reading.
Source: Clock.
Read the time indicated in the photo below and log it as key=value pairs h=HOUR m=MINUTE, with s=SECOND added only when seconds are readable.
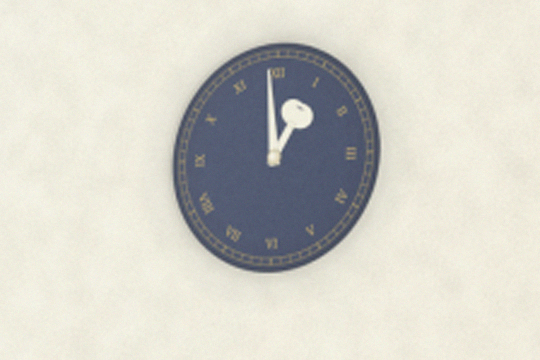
h=12 m=59
